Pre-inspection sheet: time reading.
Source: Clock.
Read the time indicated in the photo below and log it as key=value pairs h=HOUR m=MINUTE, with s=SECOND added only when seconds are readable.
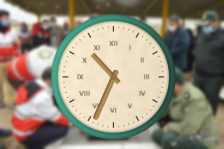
h=10 m=34
